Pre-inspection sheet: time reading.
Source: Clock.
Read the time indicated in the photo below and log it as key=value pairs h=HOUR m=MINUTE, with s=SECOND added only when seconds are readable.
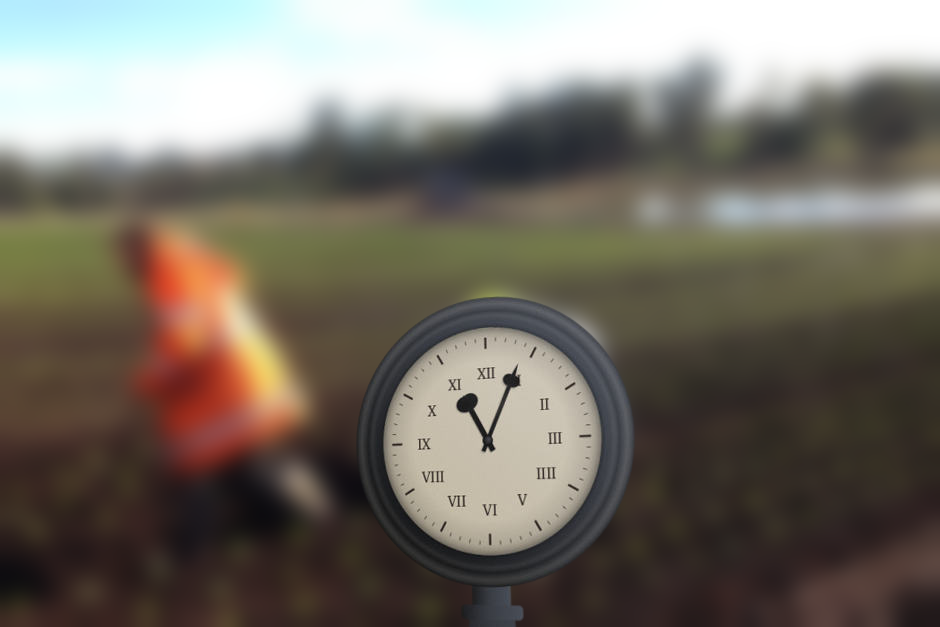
h=11 m=4
